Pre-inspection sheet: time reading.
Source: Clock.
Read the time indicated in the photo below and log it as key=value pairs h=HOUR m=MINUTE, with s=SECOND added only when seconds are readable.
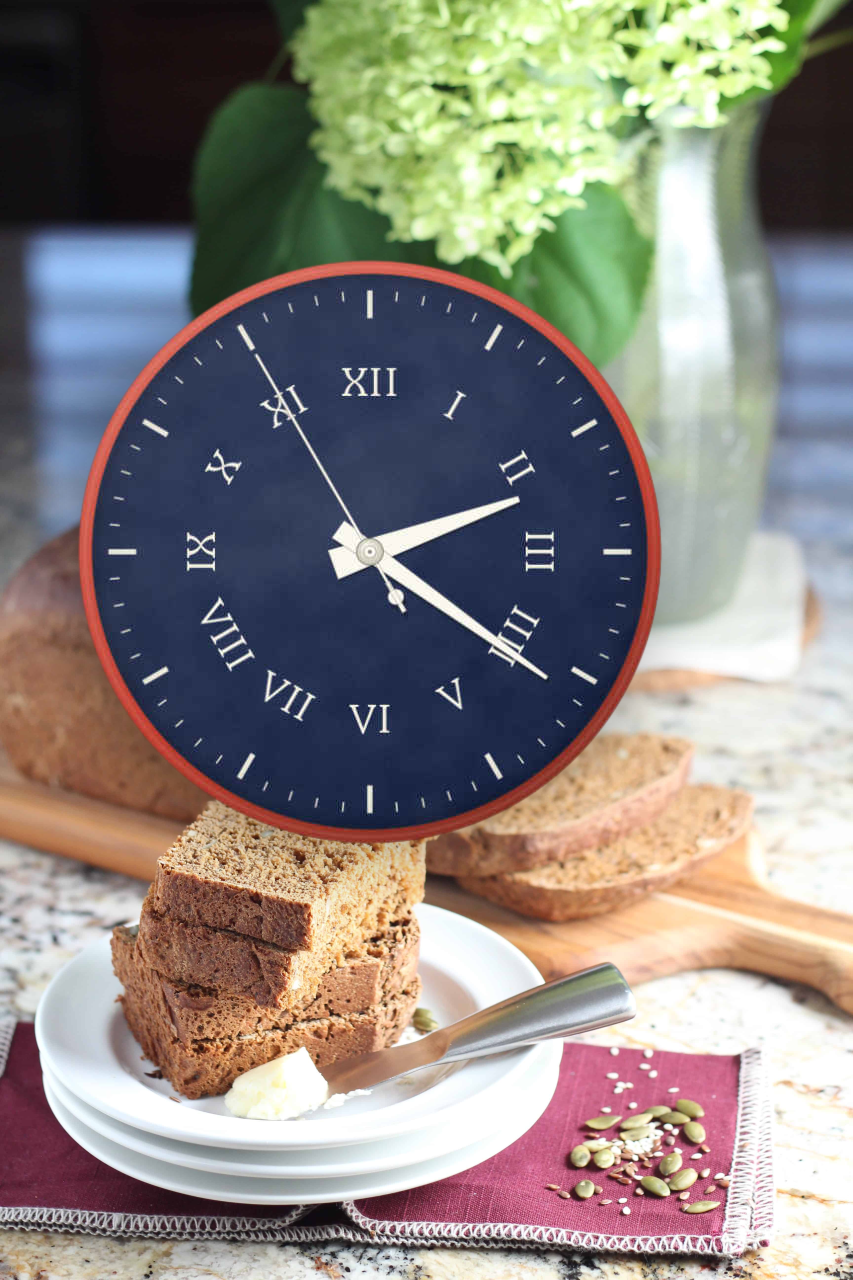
h=2 m=20 s=55
